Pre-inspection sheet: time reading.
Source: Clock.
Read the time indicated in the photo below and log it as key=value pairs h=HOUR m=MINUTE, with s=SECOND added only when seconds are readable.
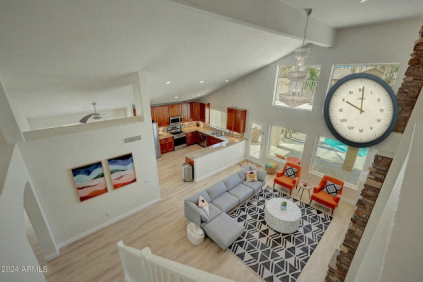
h=10 m=1
